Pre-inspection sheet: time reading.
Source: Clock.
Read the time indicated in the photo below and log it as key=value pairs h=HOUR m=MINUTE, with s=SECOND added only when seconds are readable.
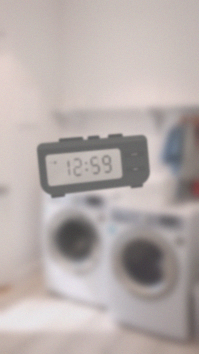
h=12 m=59
